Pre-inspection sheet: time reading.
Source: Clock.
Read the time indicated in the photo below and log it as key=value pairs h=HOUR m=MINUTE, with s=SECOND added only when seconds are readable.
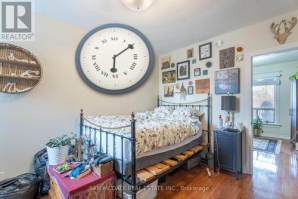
h=6 m=9
